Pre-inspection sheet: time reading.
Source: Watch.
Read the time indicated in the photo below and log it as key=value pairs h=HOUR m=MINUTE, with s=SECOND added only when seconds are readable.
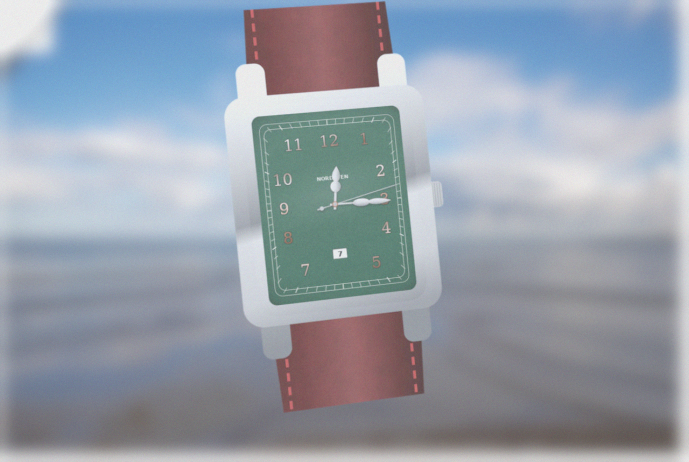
h=12 m=15 s=13
